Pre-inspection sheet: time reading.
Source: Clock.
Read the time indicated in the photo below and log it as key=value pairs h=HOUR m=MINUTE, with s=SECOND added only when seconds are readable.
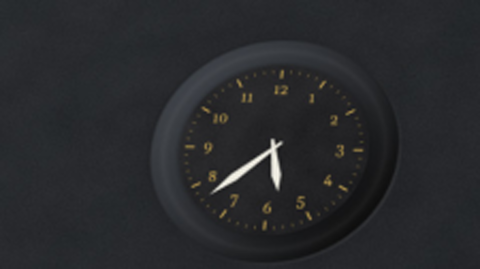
h=5 m=38
